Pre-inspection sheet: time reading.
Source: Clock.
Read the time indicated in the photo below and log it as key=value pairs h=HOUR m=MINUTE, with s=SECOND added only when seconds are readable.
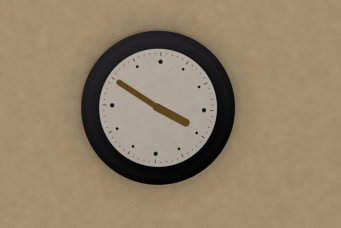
h=3 m=50
